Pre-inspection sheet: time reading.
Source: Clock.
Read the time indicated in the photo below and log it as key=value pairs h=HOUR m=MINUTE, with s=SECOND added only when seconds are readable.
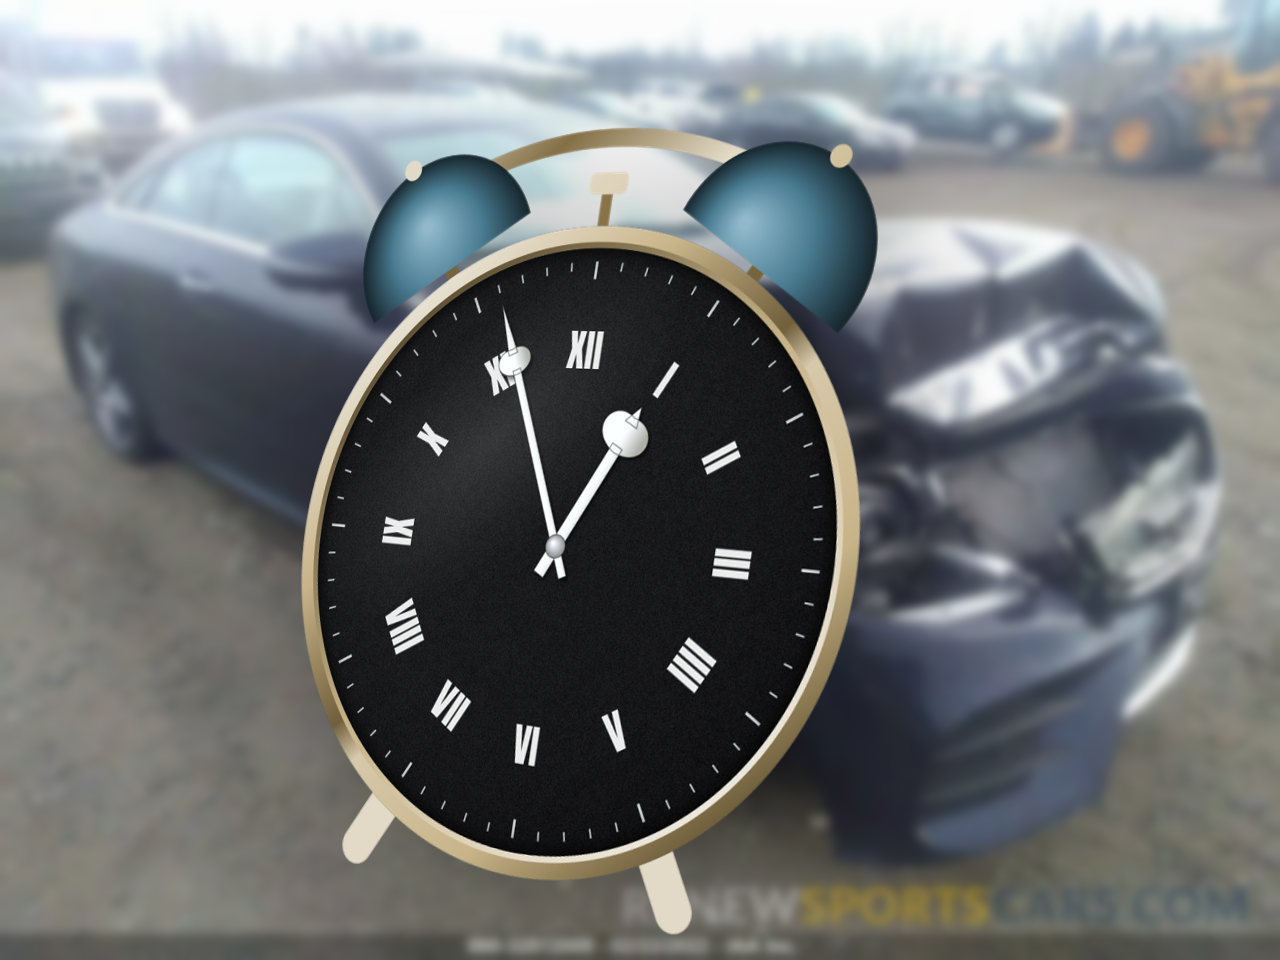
h=12 m=56
